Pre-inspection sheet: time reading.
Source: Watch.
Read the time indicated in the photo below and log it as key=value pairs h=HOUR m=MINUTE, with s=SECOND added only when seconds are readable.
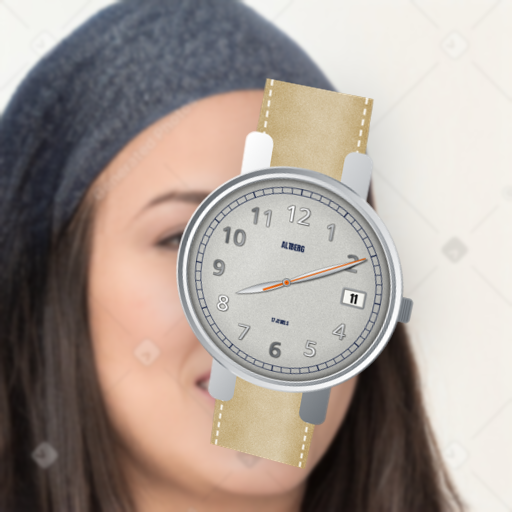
h=8 m=10 s=10
